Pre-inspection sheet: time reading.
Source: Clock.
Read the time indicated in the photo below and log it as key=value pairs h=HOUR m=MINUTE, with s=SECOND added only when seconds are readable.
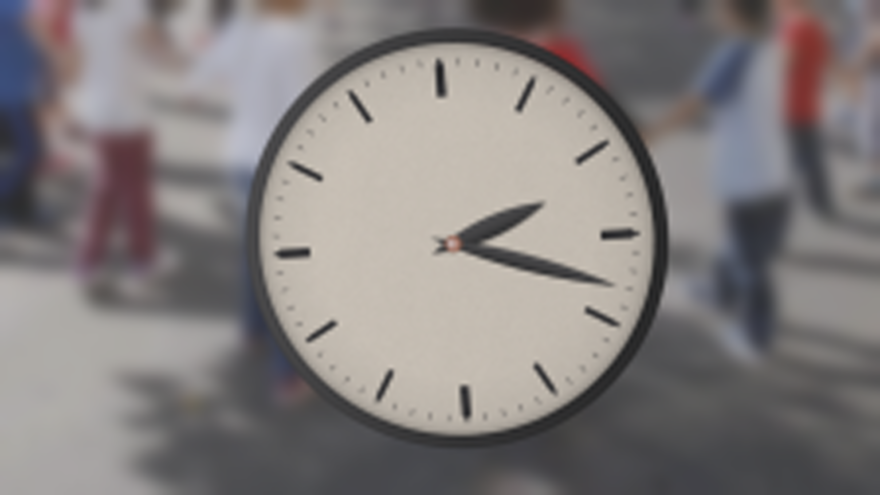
h=2 m=18
